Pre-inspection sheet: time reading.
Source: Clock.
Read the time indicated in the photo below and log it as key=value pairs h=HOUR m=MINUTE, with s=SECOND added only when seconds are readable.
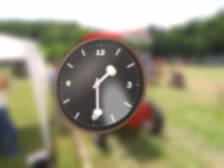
h=1 m=29
